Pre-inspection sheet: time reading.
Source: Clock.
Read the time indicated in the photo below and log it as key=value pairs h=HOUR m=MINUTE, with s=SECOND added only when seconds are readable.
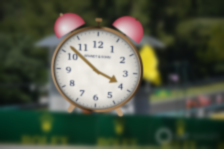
h=3 m=52
